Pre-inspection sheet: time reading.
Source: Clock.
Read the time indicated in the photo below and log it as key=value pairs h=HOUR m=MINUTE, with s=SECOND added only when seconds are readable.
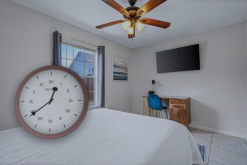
h=12 m=39
